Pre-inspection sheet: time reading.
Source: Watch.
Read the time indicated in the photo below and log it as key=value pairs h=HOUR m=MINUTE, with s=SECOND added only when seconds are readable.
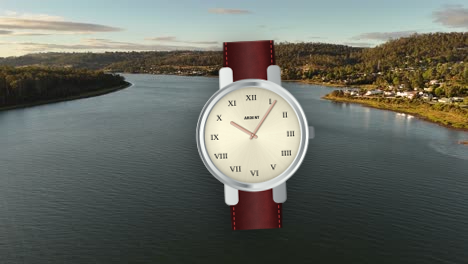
h=10 m=6
